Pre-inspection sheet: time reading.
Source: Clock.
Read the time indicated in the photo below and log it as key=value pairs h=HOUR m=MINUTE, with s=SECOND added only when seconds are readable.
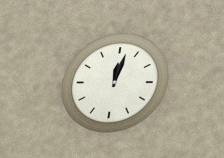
h=12 m=2
